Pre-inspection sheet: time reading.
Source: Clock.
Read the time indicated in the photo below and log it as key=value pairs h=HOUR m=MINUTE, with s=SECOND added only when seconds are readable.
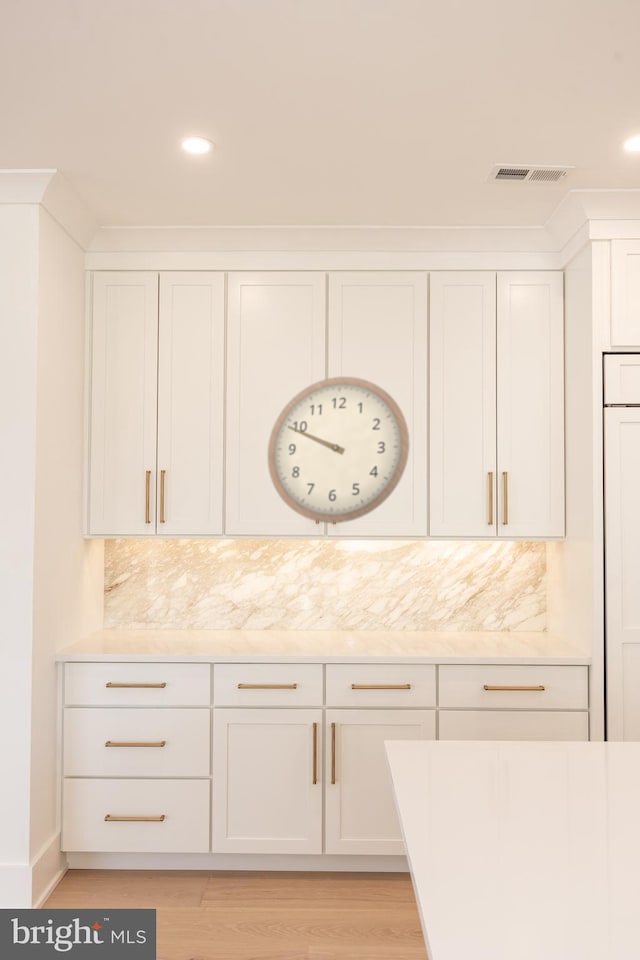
h=9 m=49
